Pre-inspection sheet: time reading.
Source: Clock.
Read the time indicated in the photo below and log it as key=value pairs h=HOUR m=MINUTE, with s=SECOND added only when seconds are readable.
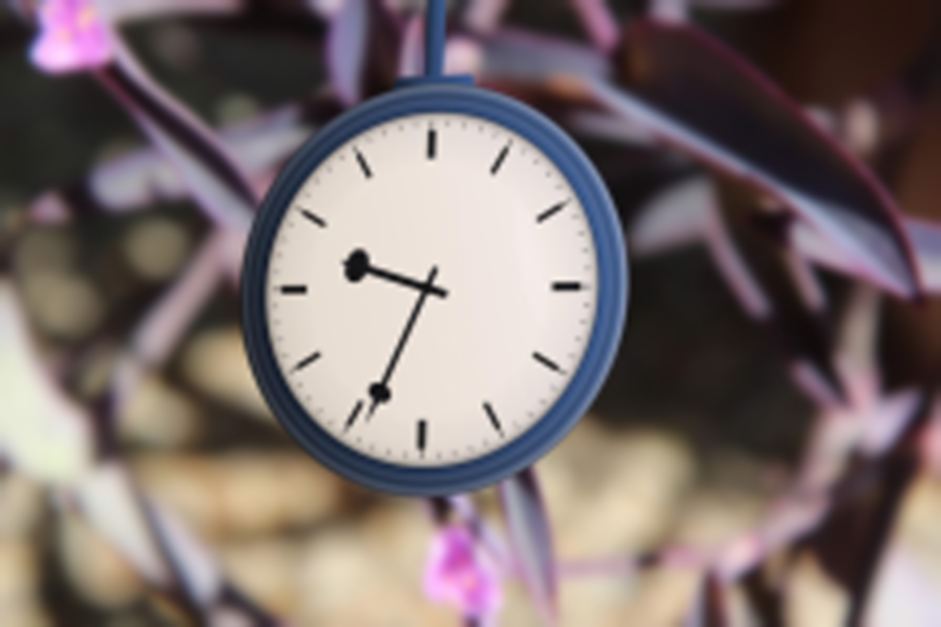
h=9 m=34
